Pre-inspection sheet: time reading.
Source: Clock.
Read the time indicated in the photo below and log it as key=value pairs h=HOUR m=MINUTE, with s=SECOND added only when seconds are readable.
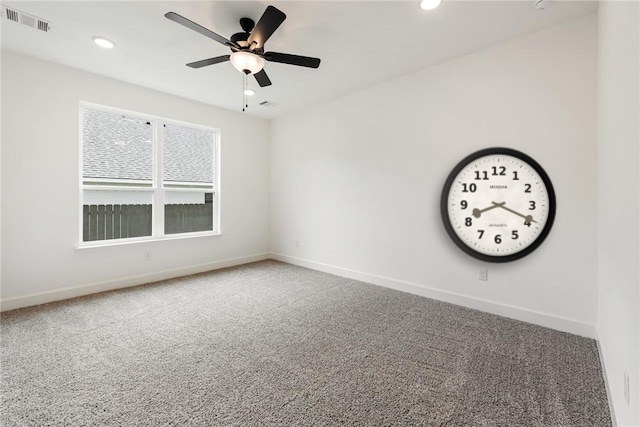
h=8 m=19
